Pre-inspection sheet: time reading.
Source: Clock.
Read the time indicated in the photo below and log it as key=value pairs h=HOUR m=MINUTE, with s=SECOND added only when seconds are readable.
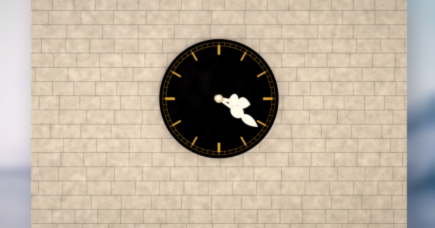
h=3 m=21
